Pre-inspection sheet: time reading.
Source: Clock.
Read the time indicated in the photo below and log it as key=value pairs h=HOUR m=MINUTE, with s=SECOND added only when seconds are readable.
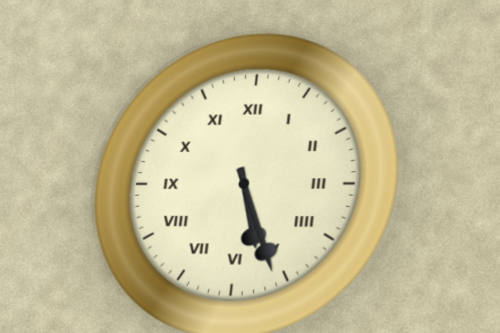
h=5 m=26
